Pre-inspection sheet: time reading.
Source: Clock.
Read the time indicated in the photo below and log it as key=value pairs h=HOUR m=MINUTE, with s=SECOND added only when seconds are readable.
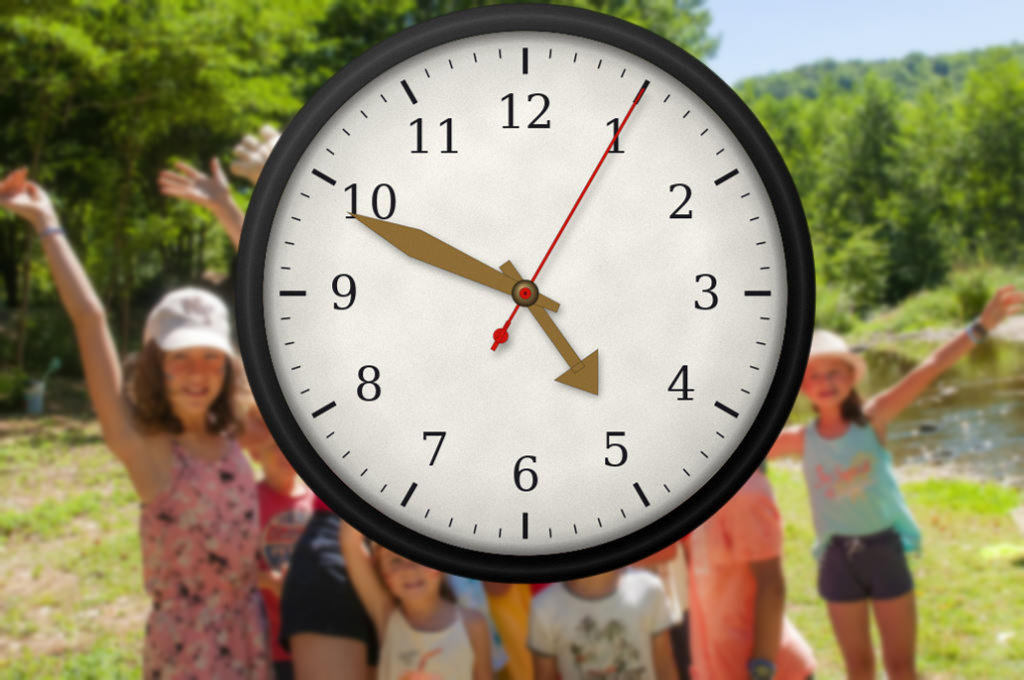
h=4 m=49 s=5
